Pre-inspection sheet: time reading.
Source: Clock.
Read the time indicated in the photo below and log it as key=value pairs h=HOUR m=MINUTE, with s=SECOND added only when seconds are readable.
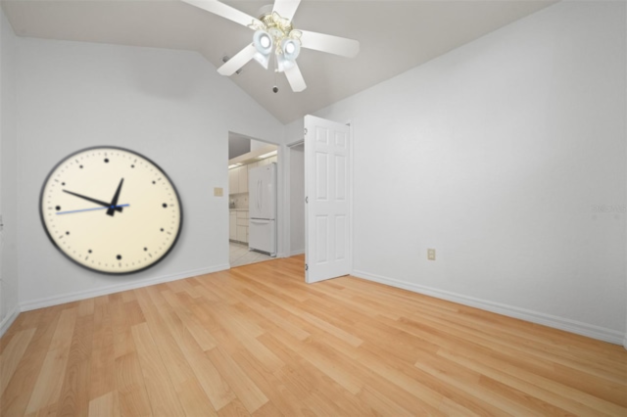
h=12 m=48 s=44
